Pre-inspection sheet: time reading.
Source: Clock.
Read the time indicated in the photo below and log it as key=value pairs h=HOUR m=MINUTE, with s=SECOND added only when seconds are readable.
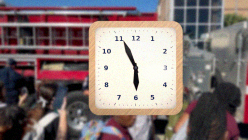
h=5 m=56
